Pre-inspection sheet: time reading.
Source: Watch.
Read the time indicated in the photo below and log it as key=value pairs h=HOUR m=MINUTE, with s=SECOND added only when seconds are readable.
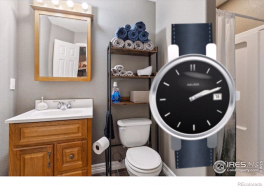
h=2 m=12
